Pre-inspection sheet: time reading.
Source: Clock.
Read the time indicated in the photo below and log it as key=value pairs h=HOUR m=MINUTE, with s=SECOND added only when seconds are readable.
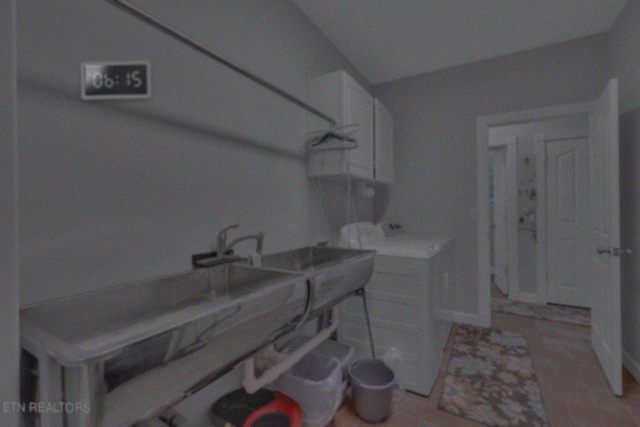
h=6 m=15
